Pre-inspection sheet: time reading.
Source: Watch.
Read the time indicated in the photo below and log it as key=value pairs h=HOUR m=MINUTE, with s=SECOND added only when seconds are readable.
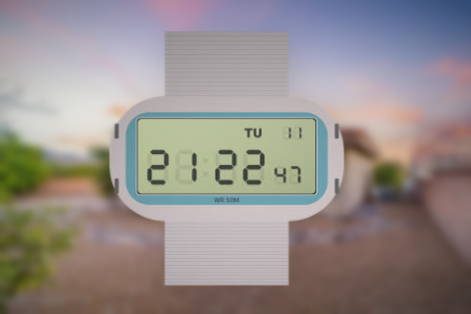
h=21 m=22 s=47
